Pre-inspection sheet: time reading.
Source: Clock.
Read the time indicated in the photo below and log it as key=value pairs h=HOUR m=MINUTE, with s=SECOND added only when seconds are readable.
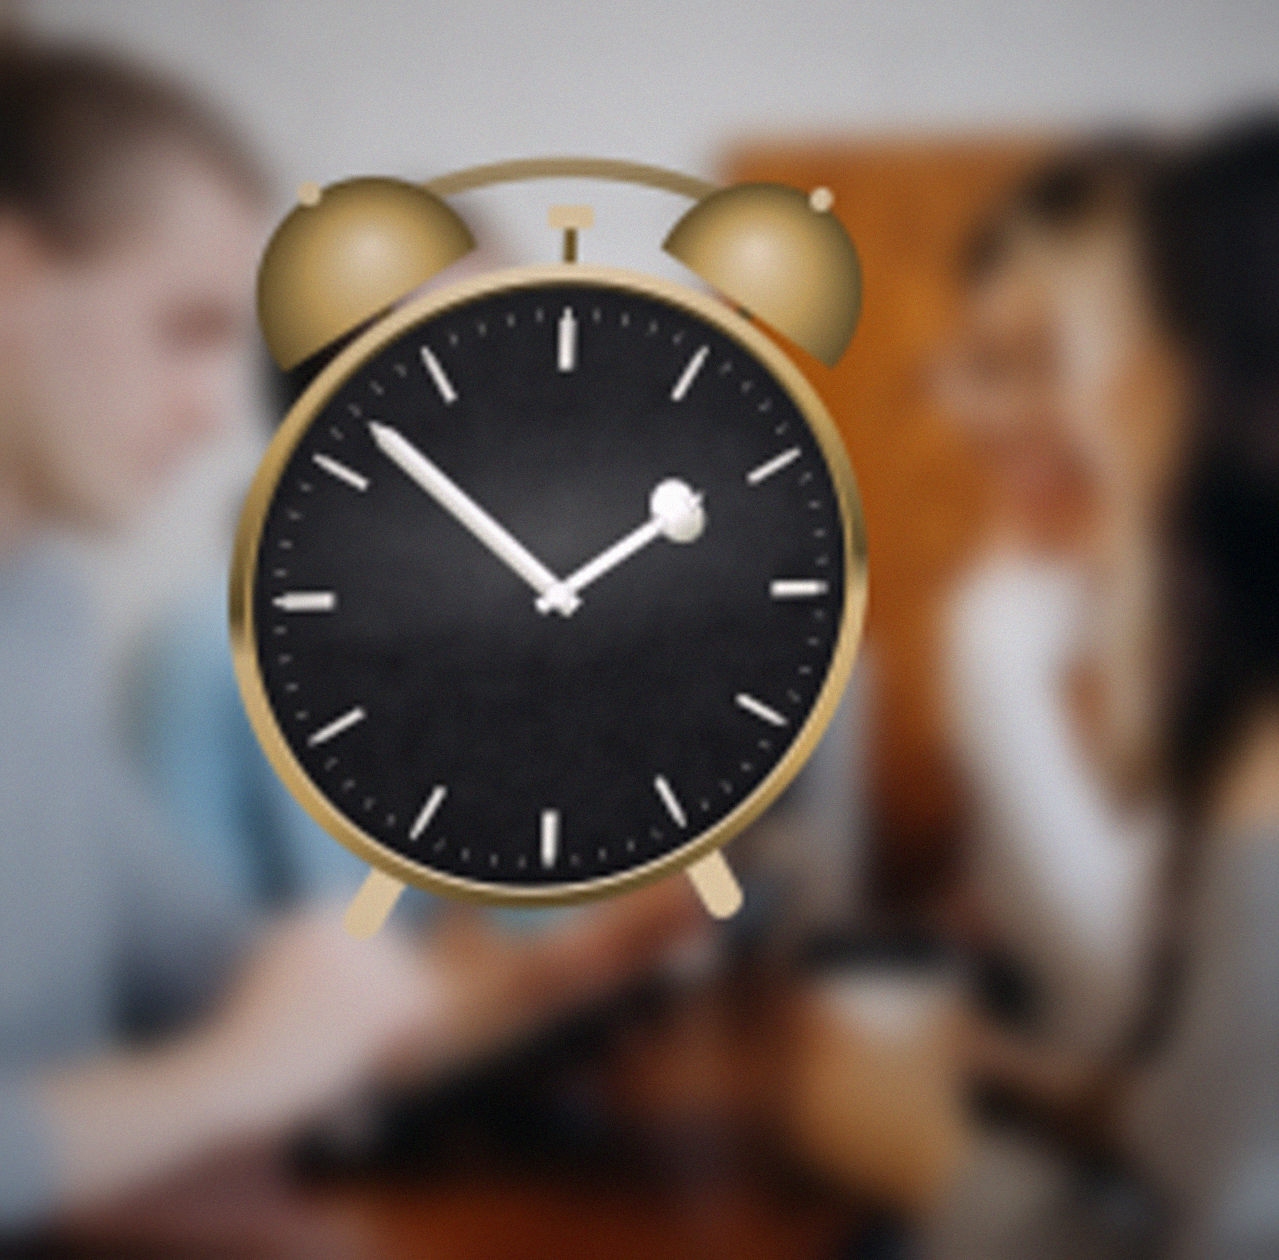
h=1 m=52
